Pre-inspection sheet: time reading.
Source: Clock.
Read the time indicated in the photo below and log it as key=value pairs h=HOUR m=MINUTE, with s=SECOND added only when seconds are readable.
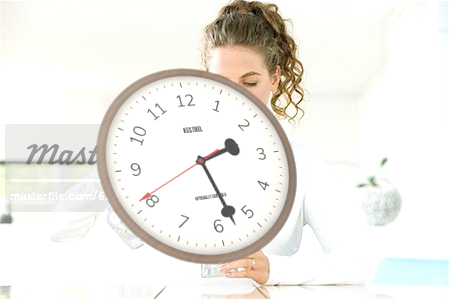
h=2 m=27 s=41
